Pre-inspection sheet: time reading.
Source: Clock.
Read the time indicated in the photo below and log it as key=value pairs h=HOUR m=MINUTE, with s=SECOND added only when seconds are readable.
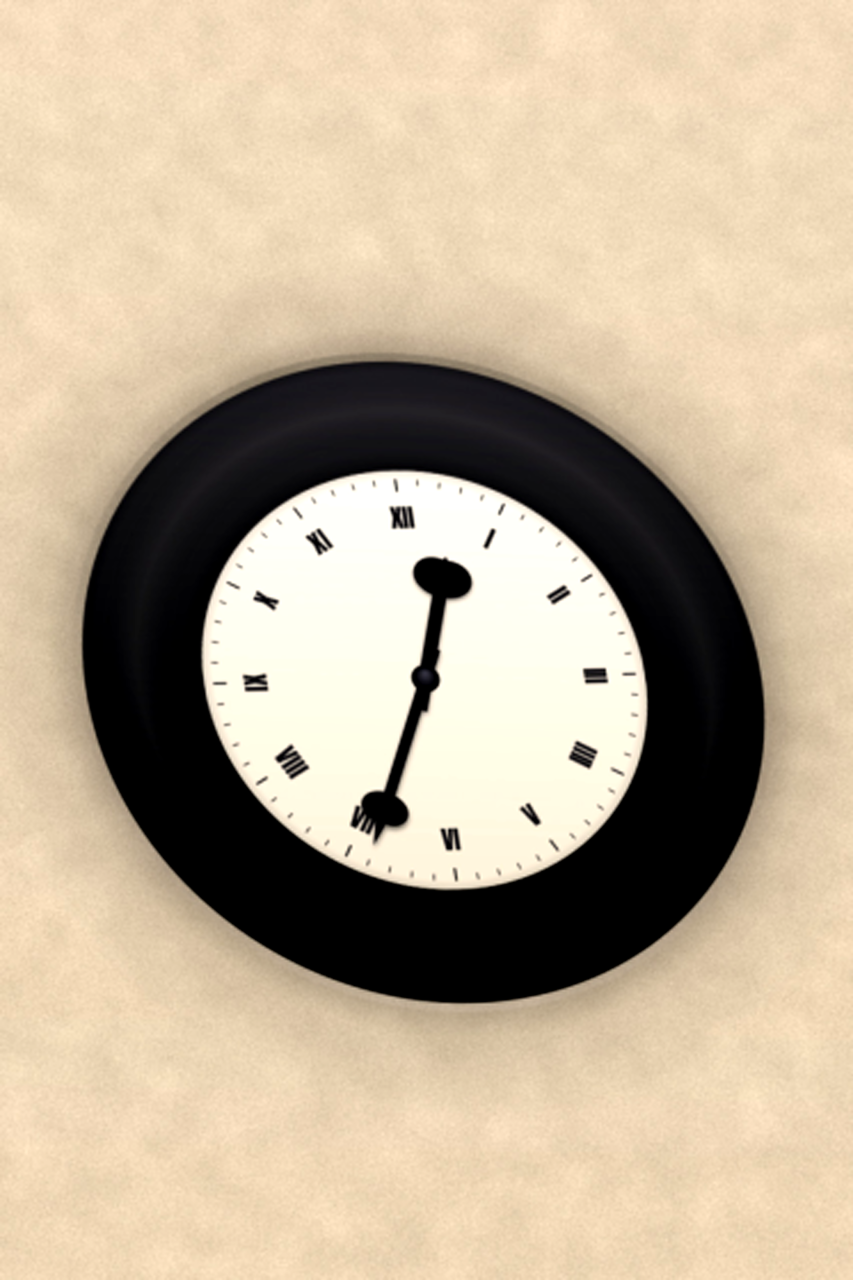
h=12 m=34
